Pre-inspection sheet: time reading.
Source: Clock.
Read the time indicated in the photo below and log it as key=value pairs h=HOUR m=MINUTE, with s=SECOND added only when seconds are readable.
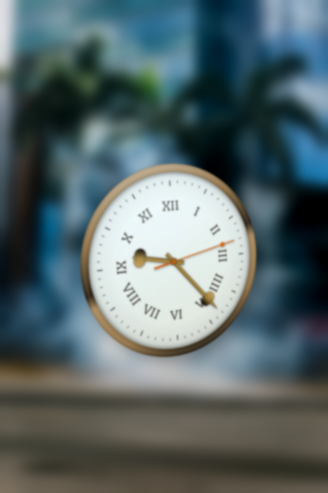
h=9 m=23 s=13
